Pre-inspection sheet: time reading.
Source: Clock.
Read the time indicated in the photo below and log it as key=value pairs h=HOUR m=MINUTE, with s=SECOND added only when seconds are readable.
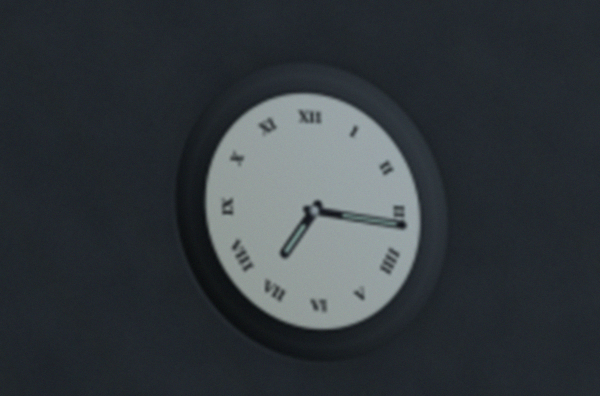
h=7 m=16
